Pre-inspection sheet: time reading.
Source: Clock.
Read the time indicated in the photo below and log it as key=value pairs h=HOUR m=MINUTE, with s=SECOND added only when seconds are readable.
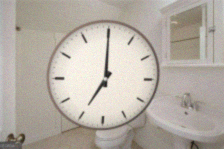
h=7 m=0
